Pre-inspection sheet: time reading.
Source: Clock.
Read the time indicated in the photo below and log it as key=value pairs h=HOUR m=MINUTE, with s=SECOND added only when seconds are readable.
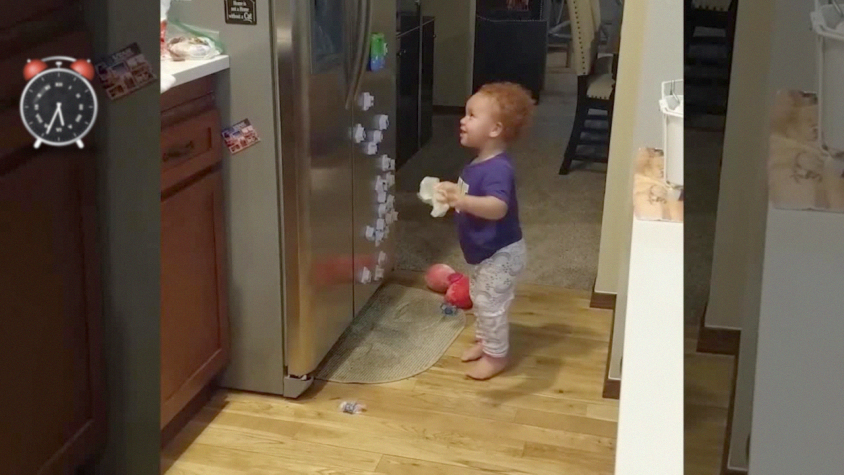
h=5 m=34
